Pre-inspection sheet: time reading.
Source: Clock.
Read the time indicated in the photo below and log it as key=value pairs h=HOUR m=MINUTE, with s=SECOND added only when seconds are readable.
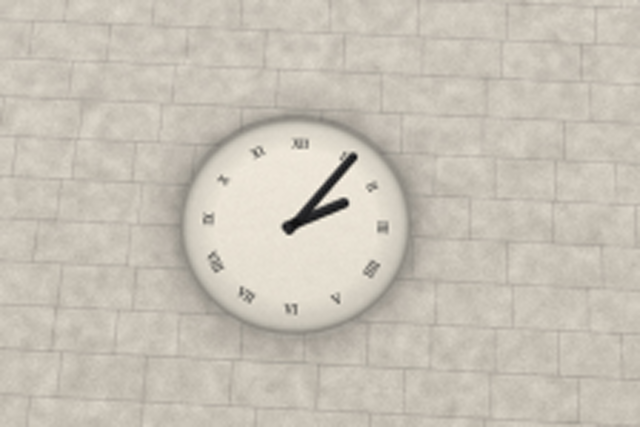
h=2 m=6
